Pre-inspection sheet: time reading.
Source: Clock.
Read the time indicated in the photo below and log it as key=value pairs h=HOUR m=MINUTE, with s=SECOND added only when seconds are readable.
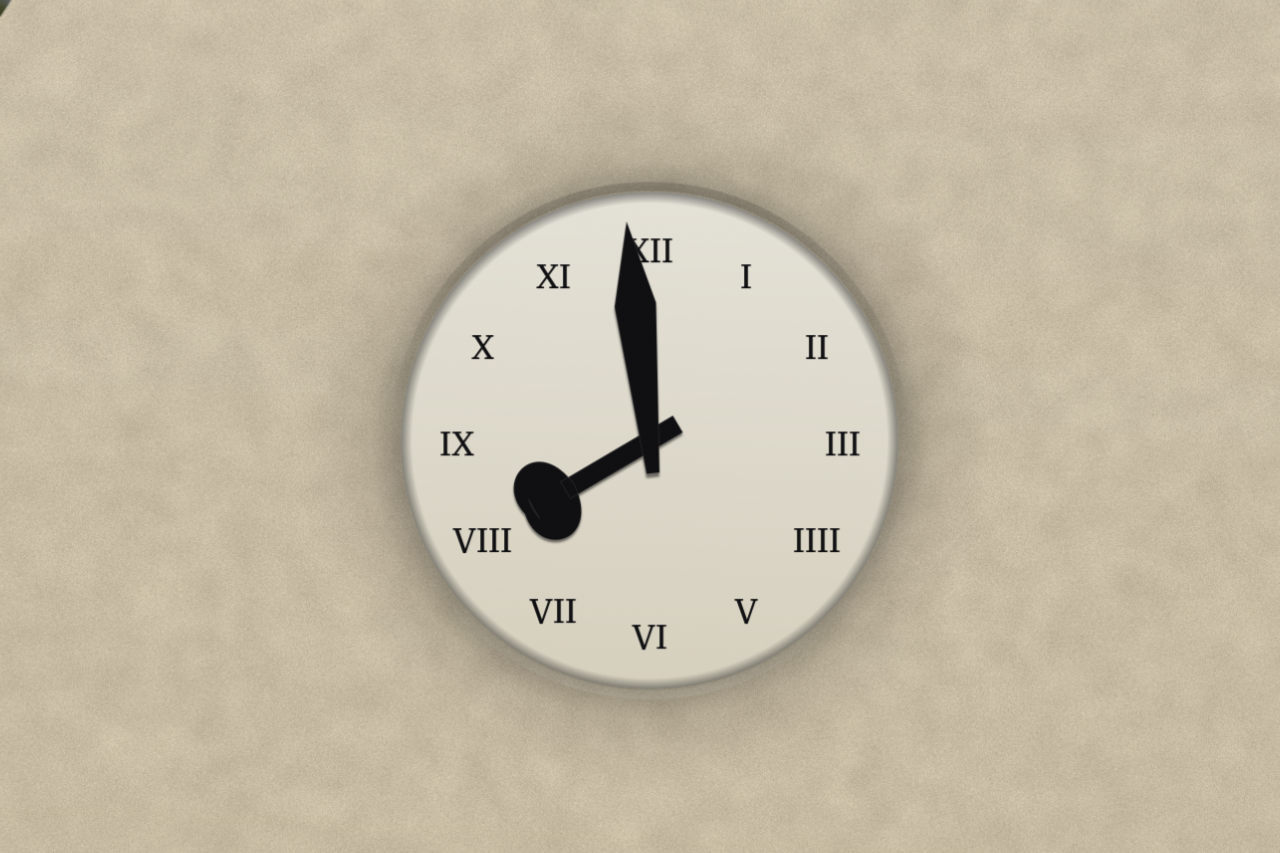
h=7 m=59
